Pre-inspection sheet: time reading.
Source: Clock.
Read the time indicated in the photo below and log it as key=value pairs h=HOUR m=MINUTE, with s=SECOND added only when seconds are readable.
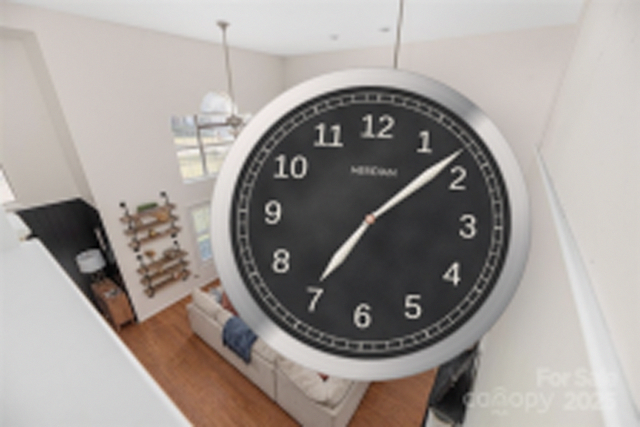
h=7 m=8
